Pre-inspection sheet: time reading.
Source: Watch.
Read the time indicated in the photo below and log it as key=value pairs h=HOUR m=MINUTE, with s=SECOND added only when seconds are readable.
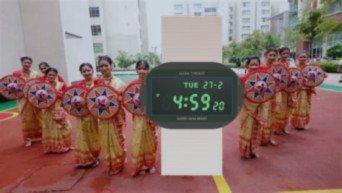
h=4 m=59
